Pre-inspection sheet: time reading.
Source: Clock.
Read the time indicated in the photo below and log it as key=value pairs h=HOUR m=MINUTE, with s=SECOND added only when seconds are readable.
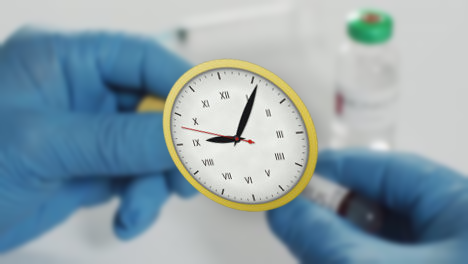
h=9 m=5 s=48
